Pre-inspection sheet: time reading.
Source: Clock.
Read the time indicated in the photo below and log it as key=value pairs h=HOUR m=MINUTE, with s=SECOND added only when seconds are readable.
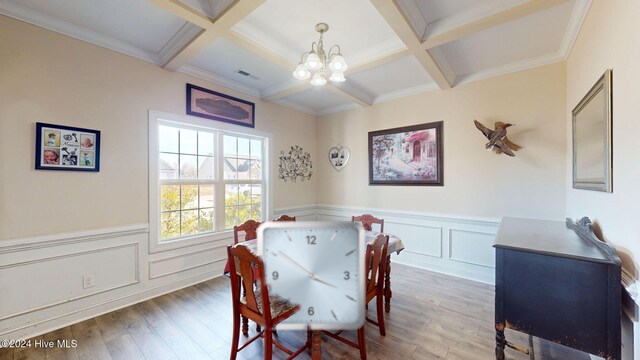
h=3 m=51
